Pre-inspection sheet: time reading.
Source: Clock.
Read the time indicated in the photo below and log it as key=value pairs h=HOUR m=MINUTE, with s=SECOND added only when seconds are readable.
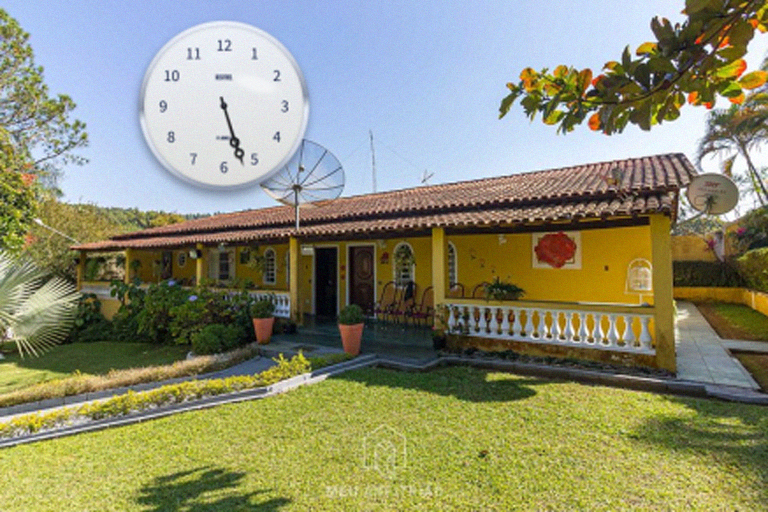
h=5 m=27
